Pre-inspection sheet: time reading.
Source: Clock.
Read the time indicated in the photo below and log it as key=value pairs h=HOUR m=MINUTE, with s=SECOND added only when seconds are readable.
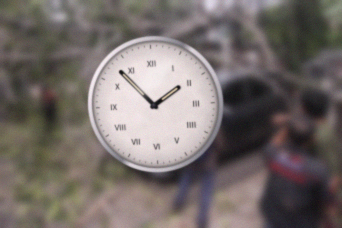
h=1 m=53
